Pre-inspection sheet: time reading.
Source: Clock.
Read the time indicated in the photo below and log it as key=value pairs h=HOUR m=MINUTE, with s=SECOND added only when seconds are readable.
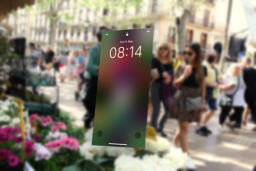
h=8 m=14
